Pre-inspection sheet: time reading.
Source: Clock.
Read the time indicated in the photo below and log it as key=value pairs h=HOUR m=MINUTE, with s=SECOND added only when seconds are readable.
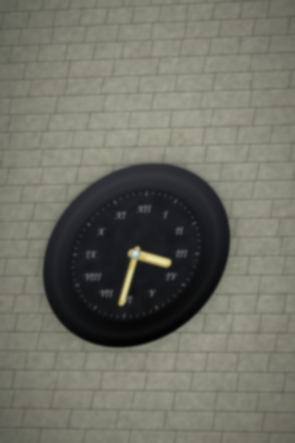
h=3 m=31
